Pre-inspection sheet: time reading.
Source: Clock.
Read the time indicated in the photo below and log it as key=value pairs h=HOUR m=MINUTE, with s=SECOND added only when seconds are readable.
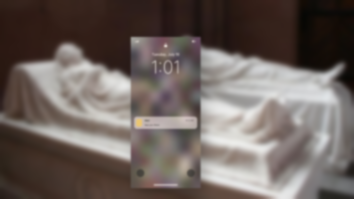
h=1 m=1
